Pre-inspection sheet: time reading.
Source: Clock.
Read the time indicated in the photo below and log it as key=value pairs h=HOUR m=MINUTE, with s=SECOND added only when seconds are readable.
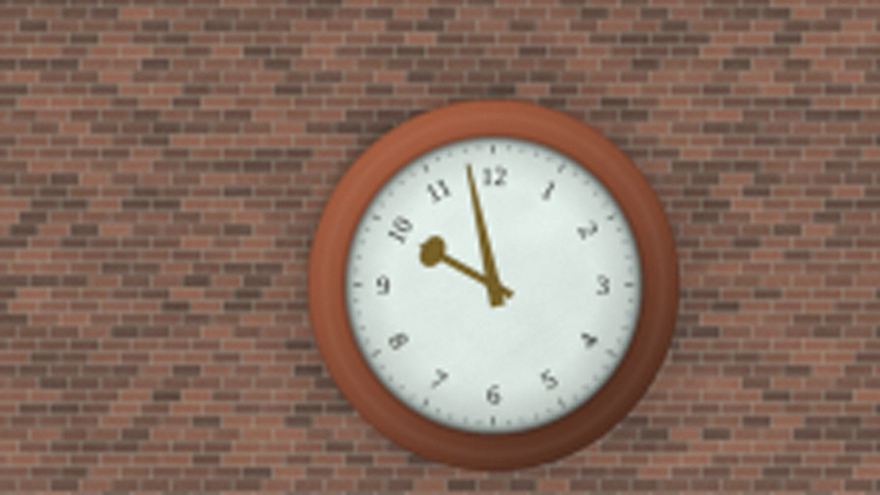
h=9 m=58
